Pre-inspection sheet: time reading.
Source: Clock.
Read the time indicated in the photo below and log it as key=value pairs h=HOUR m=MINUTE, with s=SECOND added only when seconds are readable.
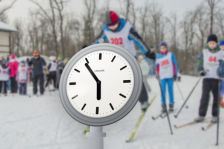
h=5 m=54
